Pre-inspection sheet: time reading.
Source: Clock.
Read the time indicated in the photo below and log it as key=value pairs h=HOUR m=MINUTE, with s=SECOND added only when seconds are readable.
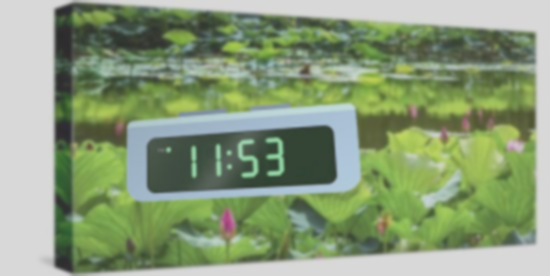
h=11 m=53
